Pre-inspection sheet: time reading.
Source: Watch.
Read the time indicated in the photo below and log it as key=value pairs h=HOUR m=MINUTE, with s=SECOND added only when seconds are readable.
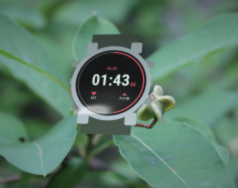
h=1 m=43
